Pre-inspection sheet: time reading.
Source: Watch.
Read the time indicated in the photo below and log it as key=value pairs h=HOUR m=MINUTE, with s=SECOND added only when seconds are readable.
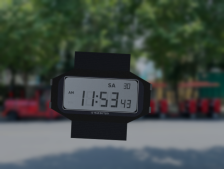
h=11 m=53 s=43
